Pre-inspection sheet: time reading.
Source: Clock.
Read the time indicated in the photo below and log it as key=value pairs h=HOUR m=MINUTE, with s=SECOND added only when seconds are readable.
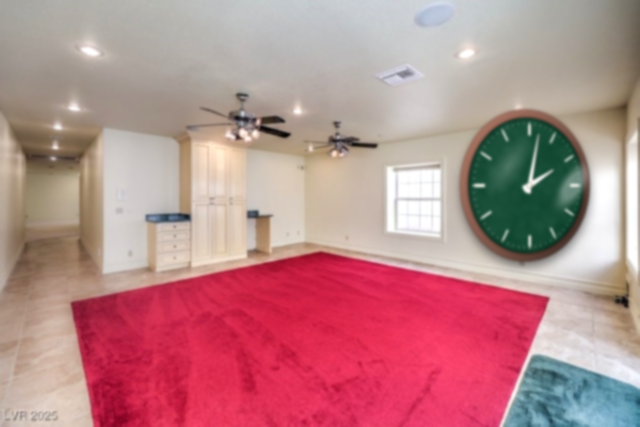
h=2 m=2
